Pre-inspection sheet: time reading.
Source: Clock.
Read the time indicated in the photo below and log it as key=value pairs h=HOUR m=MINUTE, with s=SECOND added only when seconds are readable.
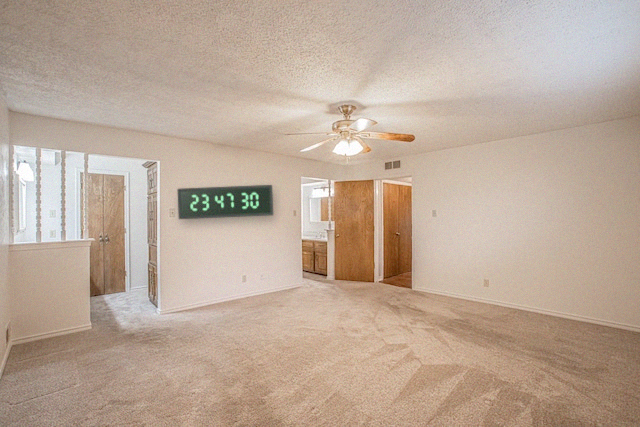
h=23 m=47 s=30
